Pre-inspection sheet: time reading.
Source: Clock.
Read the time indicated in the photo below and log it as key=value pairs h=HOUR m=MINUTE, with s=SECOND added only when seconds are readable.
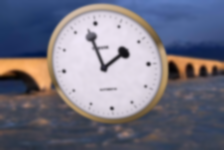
h=1 m=58
